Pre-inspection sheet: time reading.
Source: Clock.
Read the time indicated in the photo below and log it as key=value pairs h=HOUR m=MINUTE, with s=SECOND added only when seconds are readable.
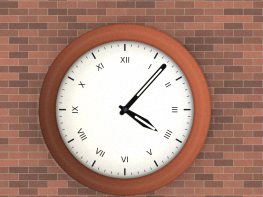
h=4 m=7
